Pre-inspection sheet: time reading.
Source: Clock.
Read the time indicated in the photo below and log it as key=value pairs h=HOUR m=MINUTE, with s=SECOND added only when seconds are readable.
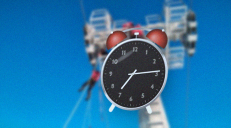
h=7 m=14
